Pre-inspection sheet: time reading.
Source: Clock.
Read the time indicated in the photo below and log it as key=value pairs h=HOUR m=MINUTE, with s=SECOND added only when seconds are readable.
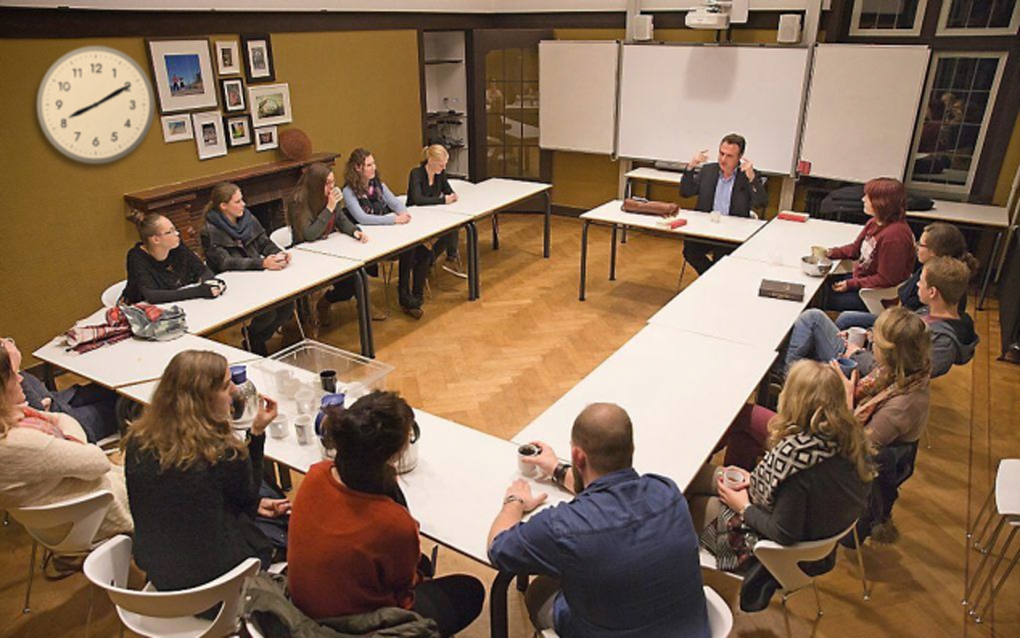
h=8 m=10
